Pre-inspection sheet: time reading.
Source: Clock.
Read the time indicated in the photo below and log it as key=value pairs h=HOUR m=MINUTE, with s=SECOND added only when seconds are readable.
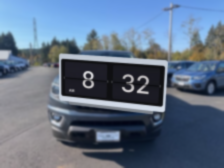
h=8 m=32
